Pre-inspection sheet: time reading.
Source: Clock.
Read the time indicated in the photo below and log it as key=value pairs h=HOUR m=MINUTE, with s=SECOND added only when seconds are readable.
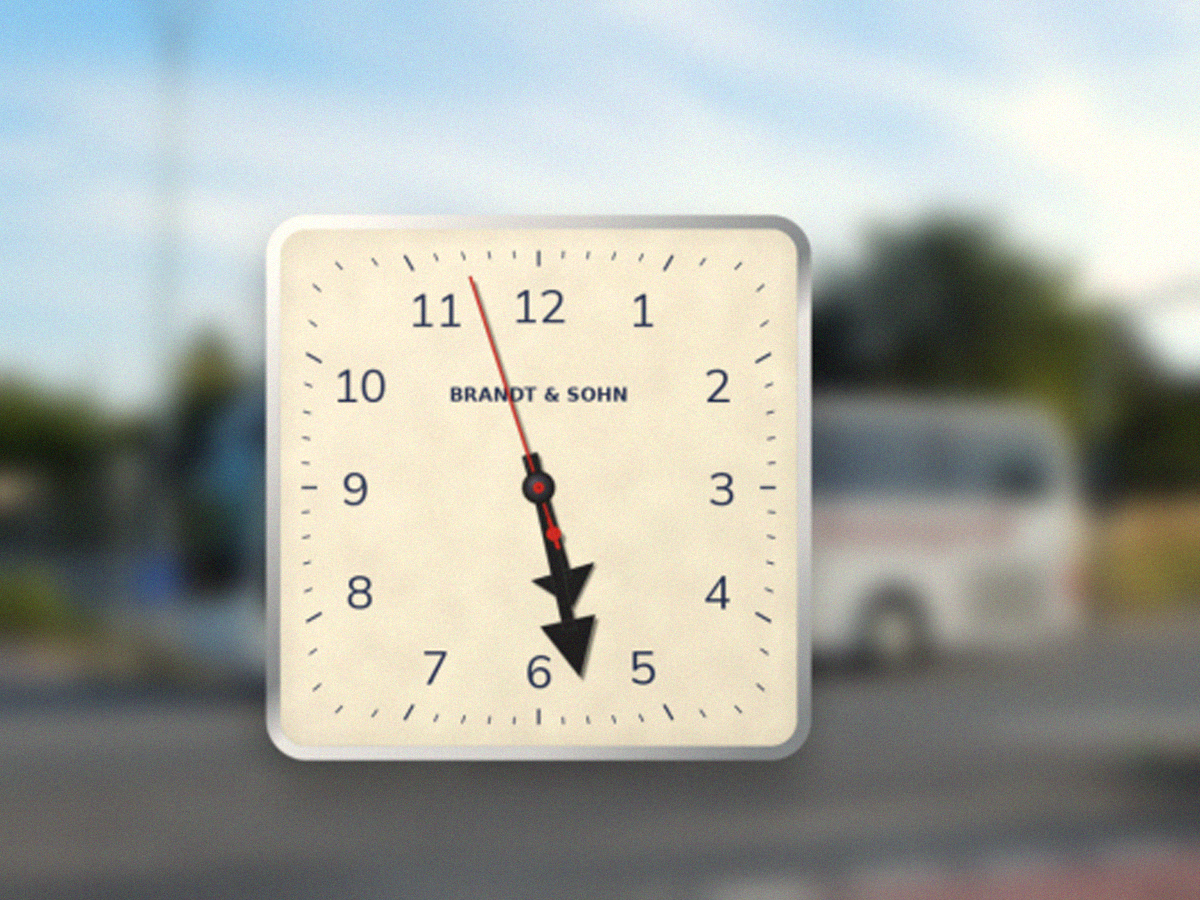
h=5 m=27 s=57
